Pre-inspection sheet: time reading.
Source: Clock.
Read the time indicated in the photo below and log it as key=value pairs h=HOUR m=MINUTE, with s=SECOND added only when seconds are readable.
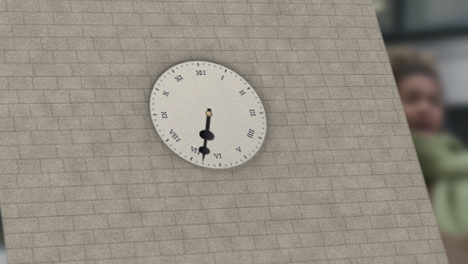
h=6 m=33
